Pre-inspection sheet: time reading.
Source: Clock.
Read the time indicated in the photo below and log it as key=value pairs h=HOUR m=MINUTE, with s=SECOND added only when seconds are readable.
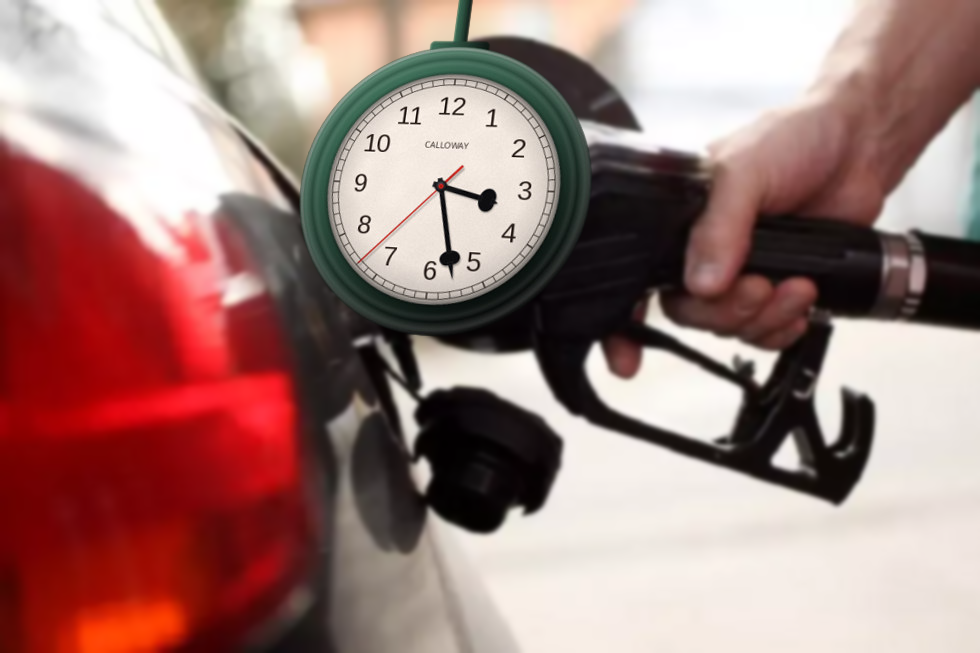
h=3 m=27 s=37
